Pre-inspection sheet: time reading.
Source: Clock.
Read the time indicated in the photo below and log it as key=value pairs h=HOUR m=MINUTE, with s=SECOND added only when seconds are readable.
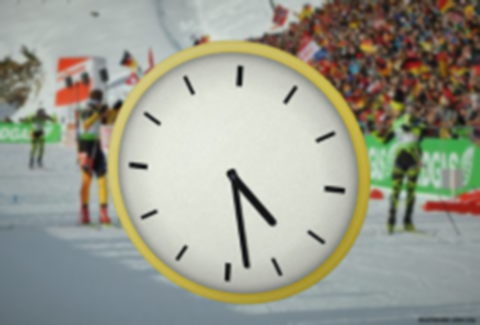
h=4 m=28
